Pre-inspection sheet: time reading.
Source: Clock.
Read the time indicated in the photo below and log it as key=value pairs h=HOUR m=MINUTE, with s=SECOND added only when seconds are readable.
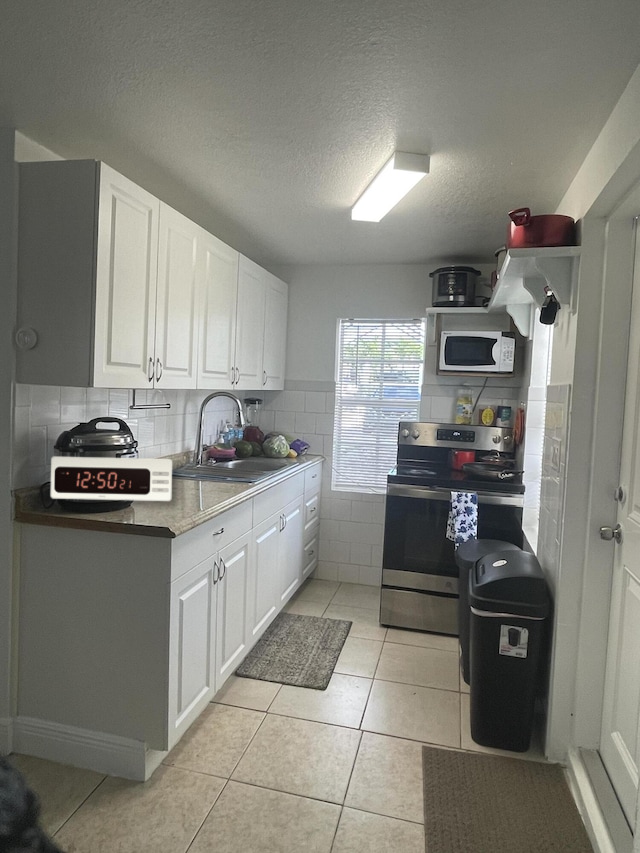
h=12 m=50 s=21
